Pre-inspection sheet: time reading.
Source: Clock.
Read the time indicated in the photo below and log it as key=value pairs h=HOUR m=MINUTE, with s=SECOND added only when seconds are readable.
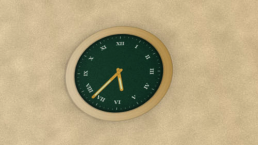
h=5 m=37
